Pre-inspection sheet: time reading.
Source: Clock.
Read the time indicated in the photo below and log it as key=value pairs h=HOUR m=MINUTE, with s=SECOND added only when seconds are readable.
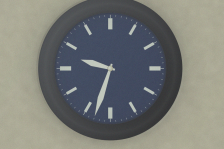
h=9 m=33
